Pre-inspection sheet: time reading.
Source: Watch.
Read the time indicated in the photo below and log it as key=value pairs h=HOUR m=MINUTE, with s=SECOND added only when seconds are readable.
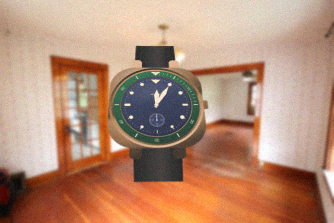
h=12 m=5
